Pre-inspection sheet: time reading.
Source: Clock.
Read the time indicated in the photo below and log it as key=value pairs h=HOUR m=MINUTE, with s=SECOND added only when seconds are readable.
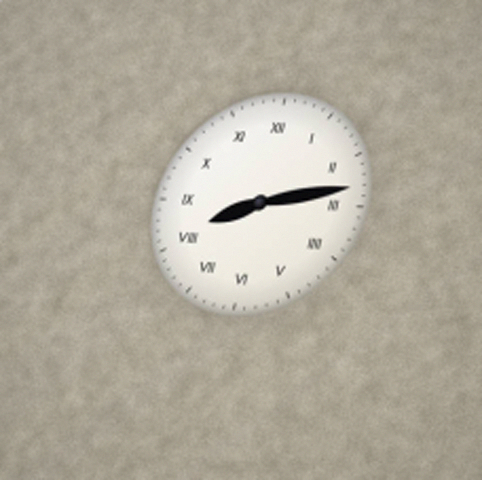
h=8 m=13
